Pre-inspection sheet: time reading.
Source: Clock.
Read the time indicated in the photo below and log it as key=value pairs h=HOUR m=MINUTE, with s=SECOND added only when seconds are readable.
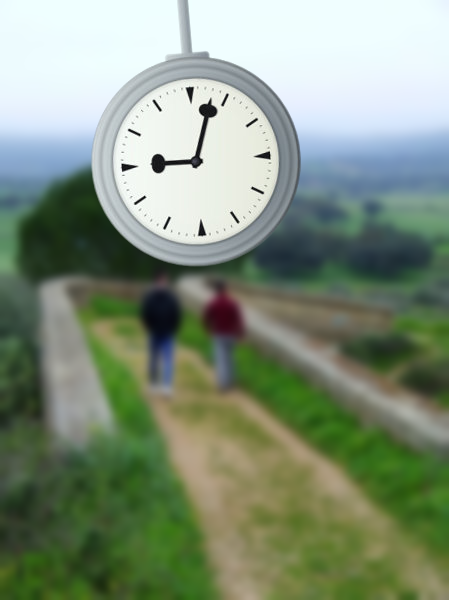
h=9 m=3
